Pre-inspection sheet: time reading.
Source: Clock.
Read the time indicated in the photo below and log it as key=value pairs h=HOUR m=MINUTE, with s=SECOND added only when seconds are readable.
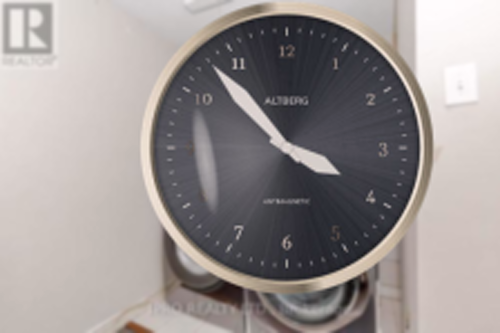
h=3 m=53
